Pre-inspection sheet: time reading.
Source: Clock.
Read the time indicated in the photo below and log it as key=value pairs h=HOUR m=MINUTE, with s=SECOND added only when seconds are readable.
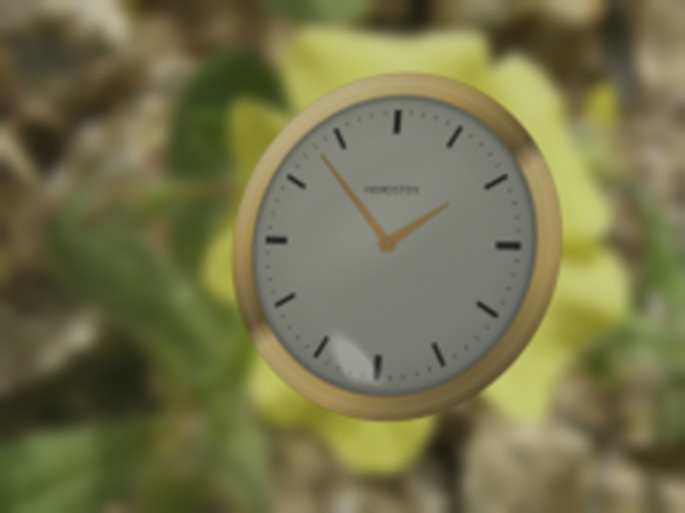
h=1 m=53
